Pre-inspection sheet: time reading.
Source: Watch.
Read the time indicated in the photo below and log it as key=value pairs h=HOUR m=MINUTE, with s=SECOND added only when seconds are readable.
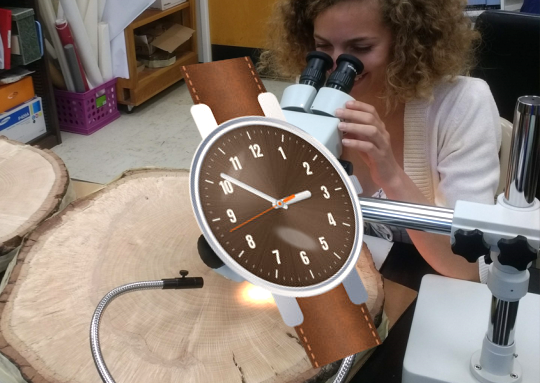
h=2 m=51 s=43
